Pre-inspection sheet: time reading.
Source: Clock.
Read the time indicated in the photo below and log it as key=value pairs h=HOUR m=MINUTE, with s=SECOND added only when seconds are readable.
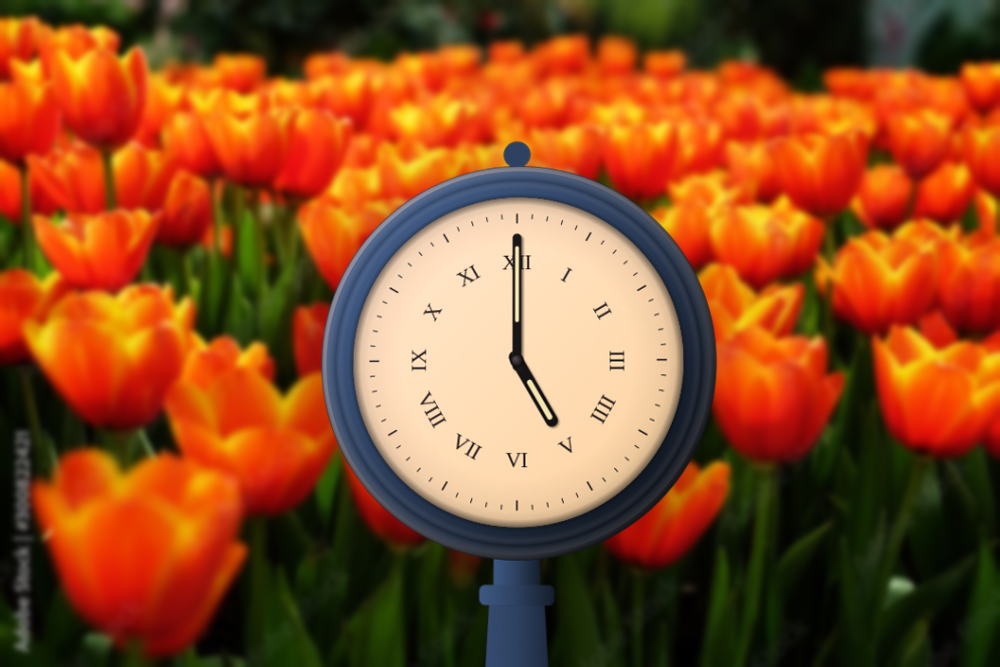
h=5 m=0
